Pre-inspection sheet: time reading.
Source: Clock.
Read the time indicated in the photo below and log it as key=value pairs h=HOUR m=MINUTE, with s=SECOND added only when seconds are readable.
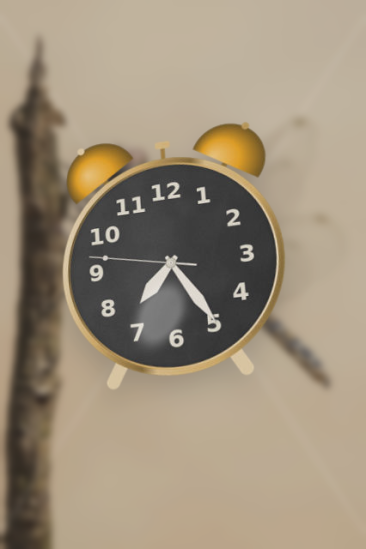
h=7 m=24 s=47
